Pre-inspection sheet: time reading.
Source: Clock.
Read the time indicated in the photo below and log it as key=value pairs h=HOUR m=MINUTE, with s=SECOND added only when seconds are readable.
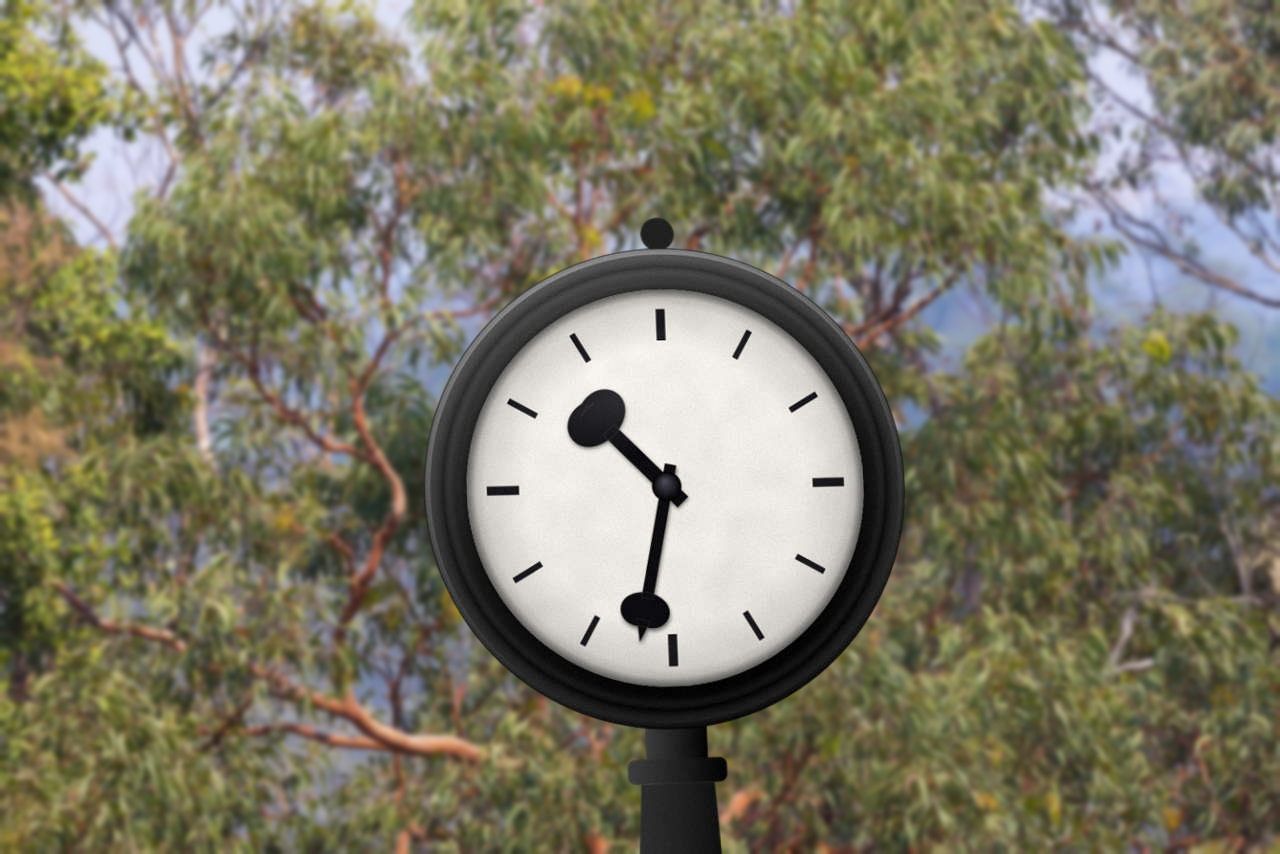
h=10 m=32
